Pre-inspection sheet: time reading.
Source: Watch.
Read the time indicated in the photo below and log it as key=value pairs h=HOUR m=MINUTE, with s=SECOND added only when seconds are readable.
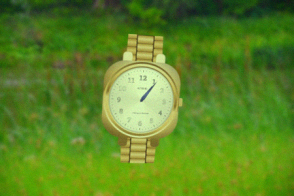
h=1 m=6
